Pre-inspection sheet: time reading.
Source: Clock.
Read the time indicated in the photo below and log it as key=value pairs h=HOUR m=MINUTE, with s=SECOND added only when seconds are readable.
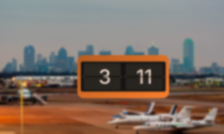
h=3 m=11
